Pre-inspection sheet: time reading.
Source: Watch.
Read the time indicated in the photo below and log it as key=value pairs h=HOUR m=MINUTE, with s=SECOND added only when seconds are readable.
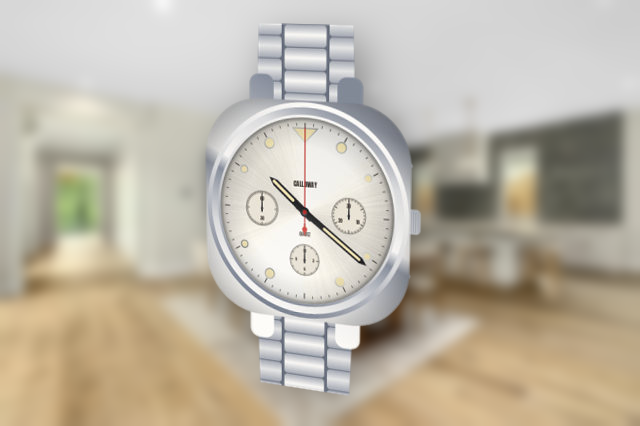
h=10 m=21
